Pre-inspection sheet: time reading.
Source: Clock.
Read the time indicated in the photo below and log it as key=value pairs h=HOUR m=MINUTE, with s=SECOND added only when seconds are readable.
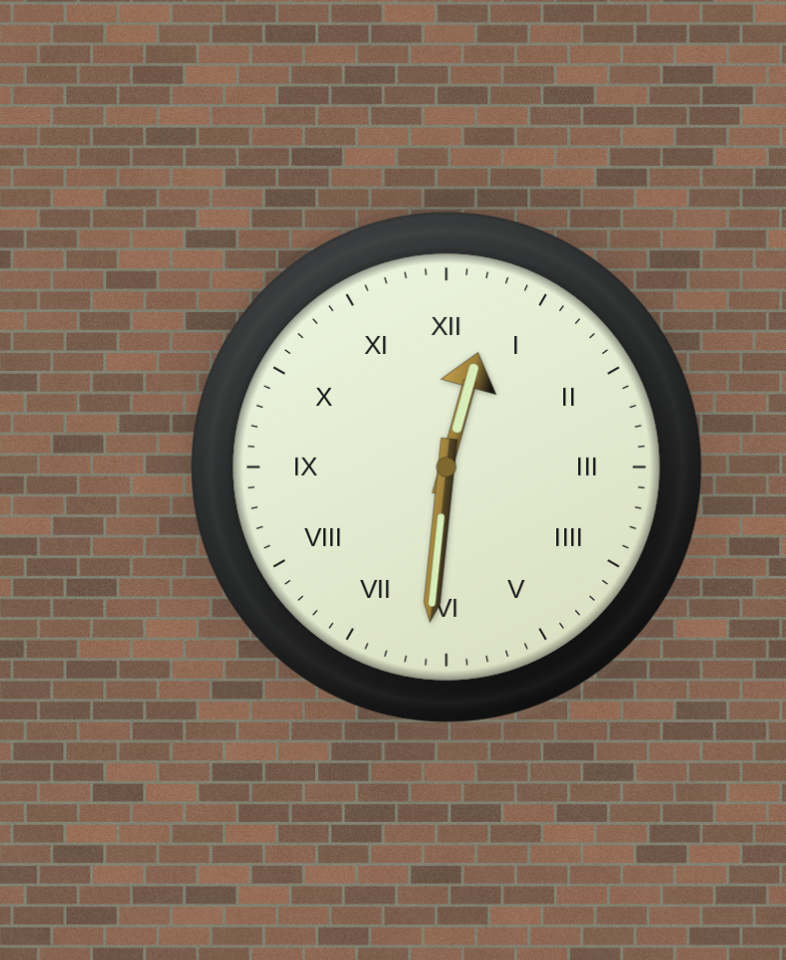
h=12 m=31
